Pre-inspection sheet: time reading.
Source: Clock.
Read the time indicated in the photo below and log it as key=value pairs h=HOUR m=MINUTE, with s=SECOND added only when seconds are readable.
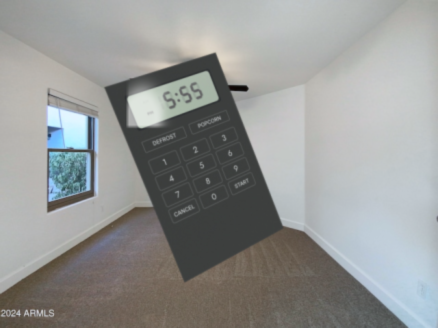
h=5 m=55
